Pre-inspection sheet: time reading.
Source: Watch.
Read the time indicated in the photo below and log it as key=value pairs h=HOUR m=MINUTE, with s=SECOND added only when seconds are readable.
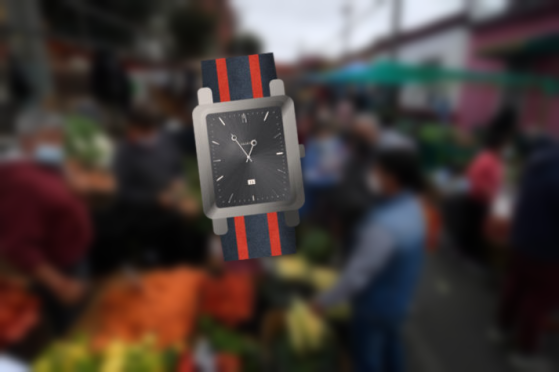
h=12 m=55
